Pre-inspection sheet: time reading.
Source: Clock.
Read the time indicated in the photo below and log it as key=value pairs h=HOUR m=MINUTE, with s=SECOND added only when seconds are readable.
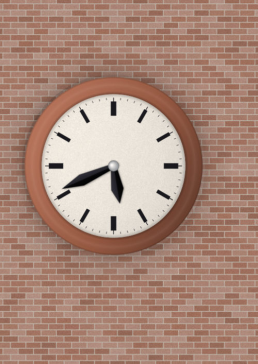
h=5 m=41
